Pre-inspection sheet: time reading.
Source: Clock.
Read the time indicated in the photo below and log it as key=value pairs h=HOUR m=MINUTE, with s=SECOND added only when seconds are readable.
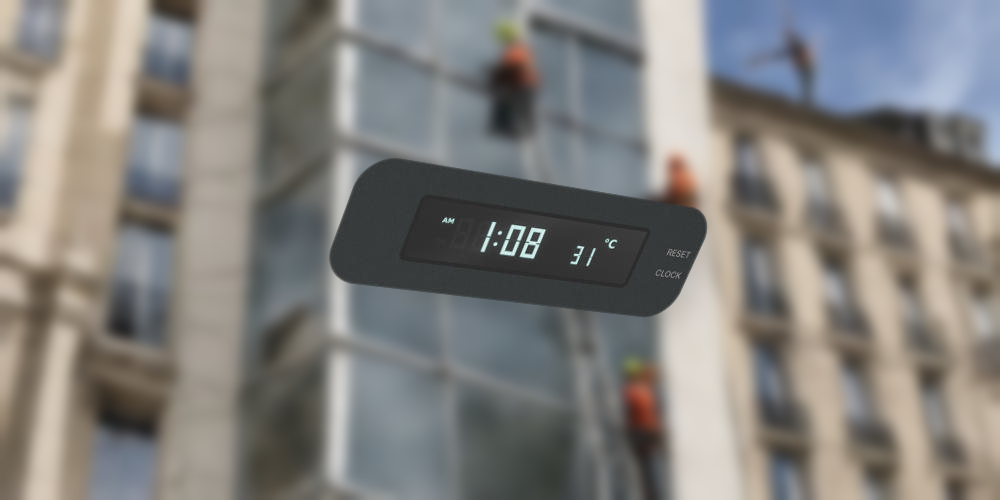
h=1 m=8
